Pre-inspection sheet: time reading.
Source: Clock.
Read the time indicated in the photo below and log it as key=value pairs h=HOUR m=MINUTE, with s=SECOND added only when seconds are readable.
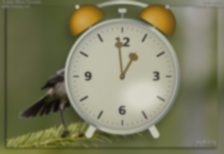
h=12 m=59
